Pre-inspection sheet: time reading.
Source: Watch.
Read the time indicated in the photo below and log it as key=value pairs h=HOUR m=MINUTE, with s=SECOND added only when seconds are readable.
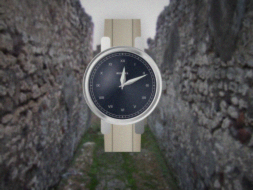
h=12 m=11
